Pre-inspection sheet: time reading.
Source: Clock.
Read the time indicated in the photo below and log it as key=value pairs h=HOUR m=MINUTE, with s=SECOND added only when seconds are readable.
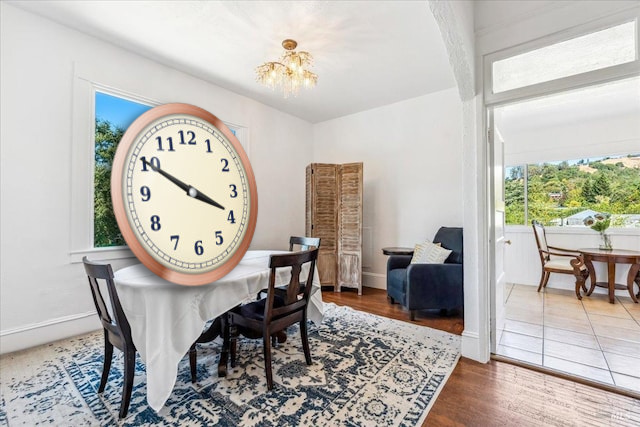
h=3 m=50
